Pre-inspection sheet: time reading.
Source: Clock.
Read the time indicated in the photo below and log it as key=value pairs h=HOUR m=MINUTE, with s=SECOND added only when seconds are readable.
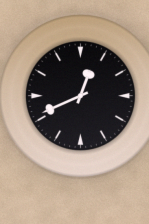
h=12 m=41
